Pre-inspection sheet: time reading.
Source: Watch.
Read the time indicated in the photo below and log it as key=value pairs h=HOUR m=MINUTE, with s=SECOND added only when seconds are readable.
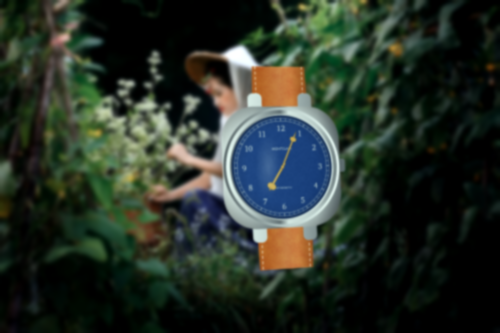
h=7 m=4
